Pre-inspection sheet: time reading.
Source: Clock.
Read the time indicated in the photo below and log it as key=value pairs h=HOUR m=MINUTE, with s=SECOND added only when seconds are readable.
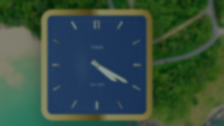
h=4 m=20
